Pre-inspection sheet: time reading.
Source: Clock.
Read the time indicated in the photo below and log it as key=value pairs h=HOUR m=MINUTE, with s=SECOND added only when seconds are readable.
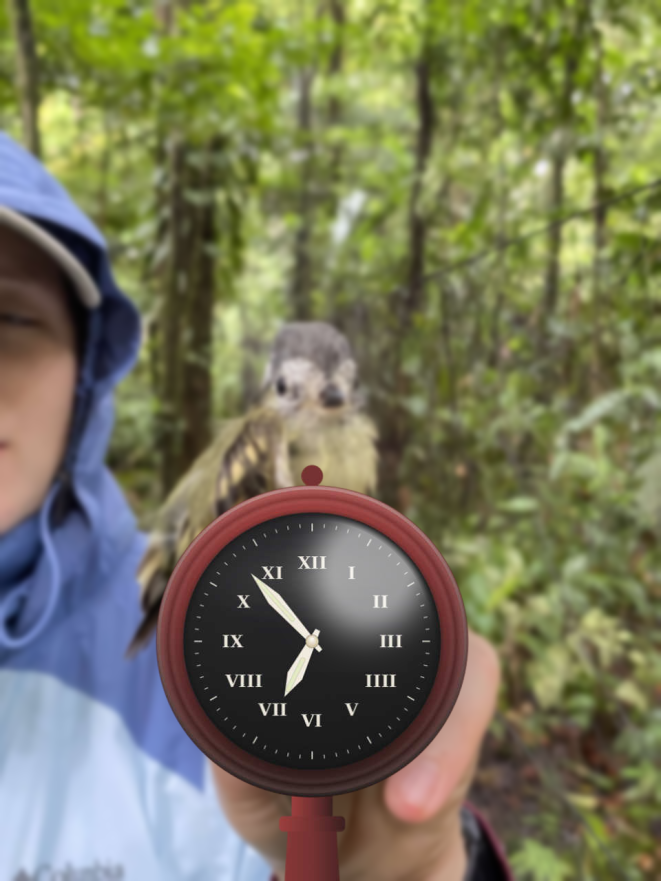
h=6 m=53
